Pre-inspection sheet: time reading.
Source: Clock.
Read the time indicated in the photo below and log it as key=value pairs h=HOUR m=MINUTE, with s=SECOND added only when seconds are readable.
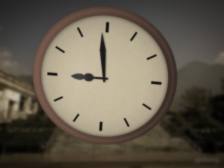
h=8 m=59
